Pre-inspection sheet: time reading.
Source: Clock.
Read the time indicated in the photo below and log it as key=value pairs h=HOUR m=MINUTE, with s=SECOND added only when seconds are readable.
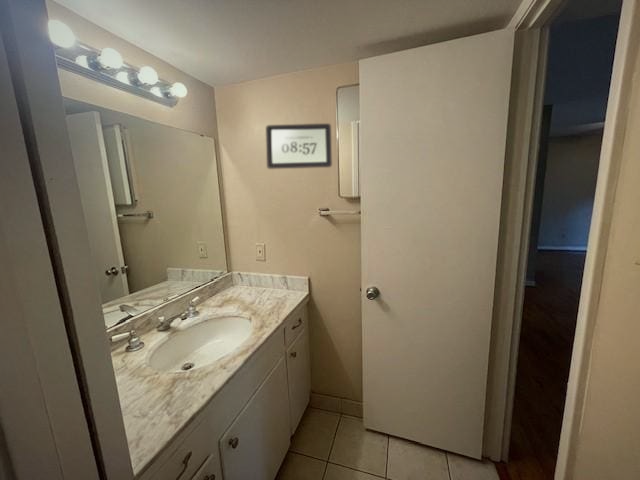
h=8 m=57
